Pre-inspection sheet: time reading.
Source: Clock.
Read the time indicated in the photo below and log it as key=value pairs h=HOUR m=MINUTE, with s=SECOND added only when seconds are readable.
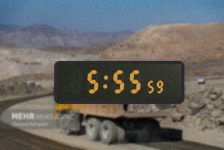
h=5 m=55 s=59
